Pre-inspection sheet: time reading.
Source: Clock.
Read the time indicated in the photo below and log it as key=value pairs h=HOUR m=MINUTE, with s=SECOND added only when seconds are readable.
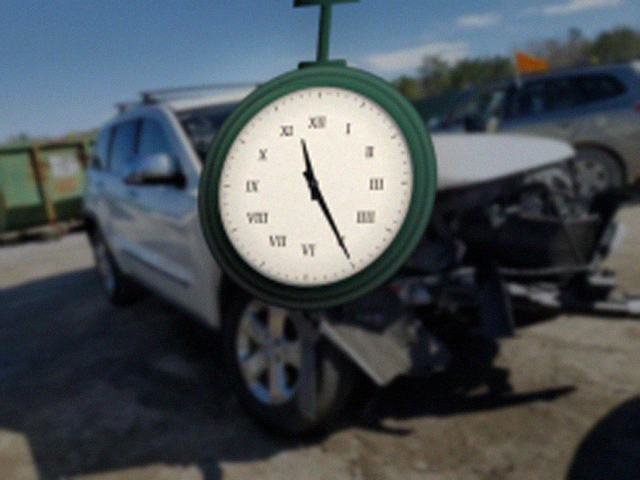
h=11 m=25
